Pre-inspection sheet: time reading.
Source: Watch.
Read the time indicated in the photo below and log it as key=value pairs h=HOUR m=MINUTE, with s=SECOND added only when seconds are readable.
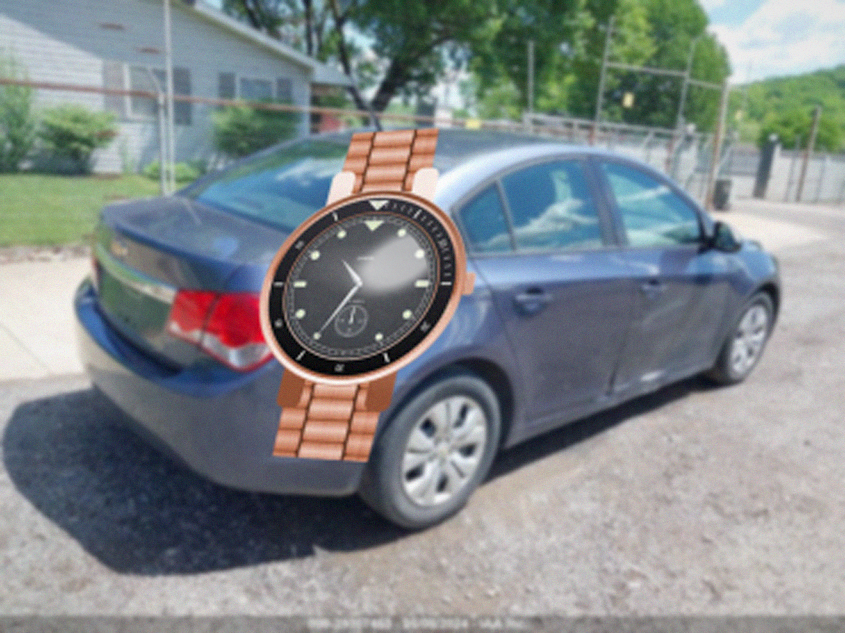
h=10 m=35
